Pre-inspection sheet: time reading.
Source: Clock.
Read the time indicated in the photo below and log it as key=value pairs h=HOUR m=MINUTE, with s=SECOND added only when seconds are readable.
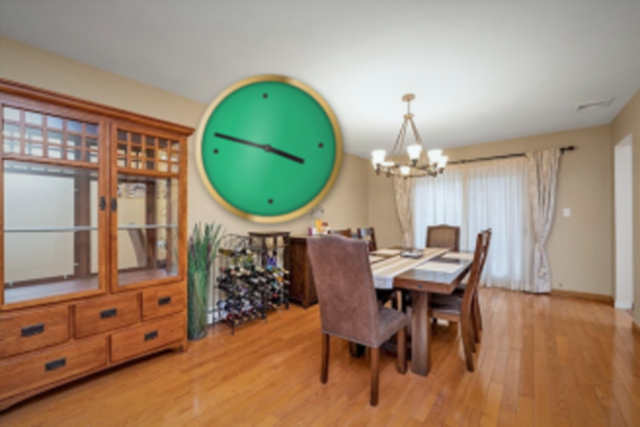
h=3 m=48
